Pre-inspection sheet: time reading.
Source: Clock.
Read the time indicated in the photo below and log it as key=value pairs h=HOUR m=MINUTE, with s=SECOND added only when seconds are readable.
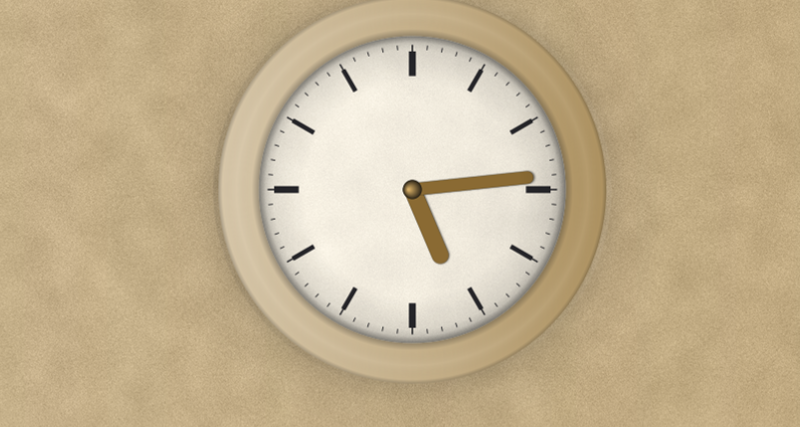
h=5 m=14
